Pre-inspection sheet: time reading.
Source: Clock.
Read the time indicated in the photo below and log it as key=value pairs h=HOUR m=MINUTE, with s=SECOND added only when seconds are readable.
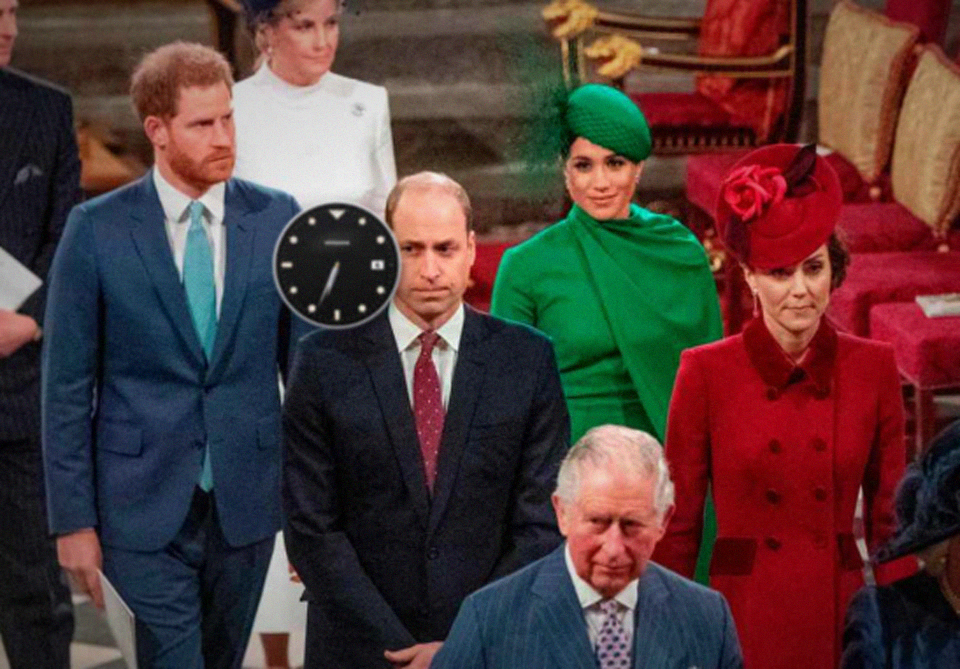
h=6 m=34
